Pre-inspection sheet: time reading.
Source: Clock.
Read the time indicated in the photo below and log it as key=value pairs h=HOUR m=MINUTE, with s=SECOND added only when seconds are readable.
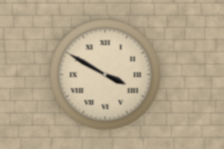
h=3 m=50
